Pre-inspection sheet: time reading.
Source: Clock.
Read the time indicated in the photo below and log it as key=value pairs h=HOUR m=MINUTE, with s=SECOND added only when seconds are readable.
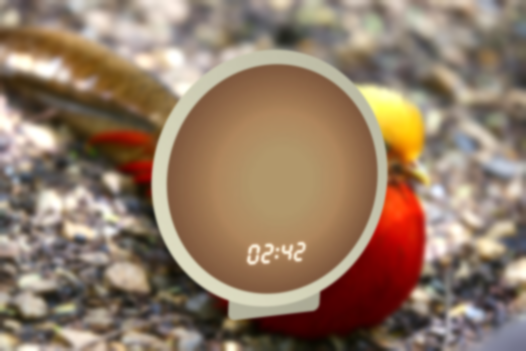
h=2 m=42
